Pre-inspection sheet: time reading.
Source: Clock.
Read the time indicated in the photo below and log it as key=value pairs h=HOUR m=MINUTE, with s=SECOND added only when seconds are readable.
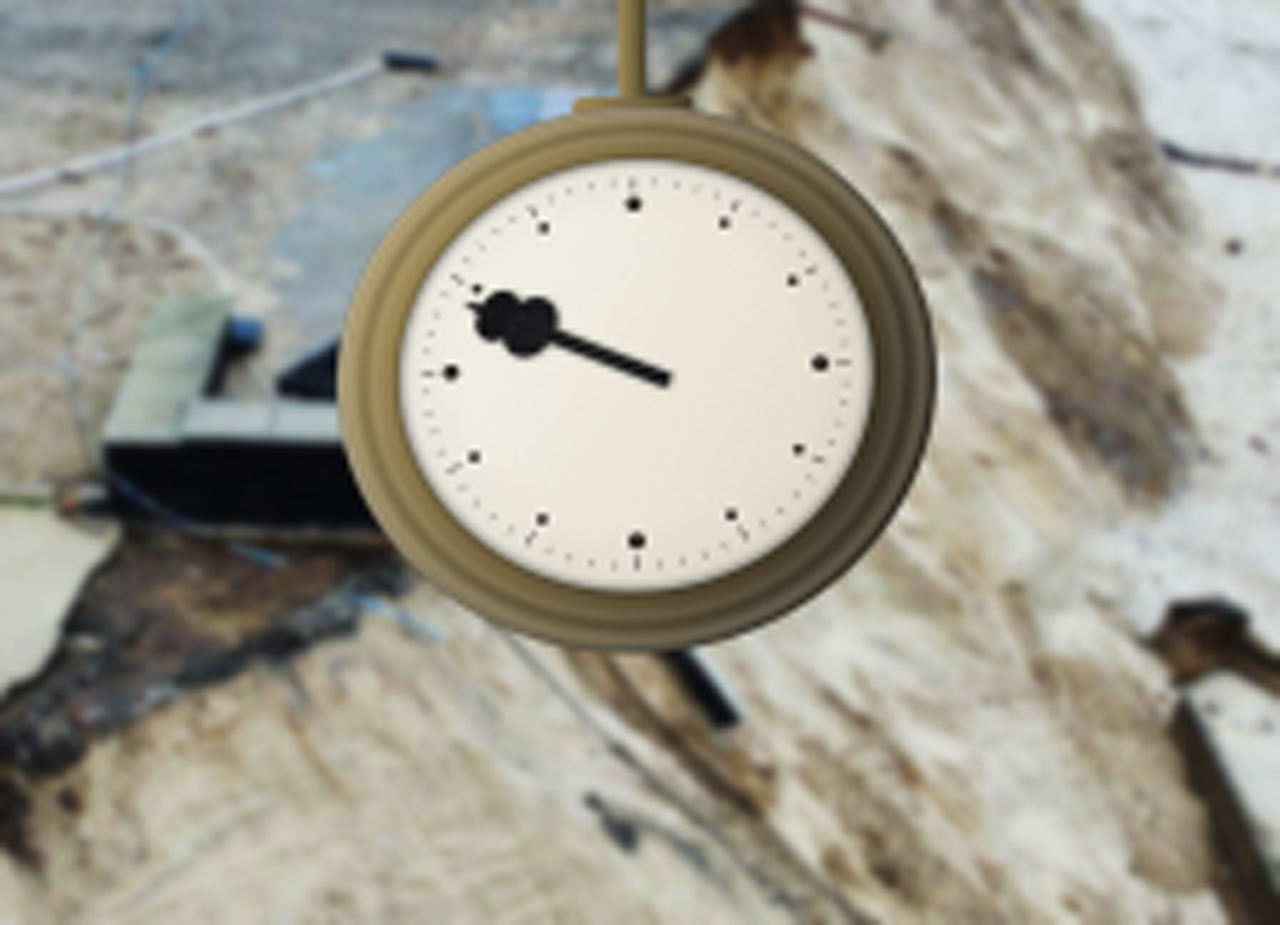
h=9 m=49
